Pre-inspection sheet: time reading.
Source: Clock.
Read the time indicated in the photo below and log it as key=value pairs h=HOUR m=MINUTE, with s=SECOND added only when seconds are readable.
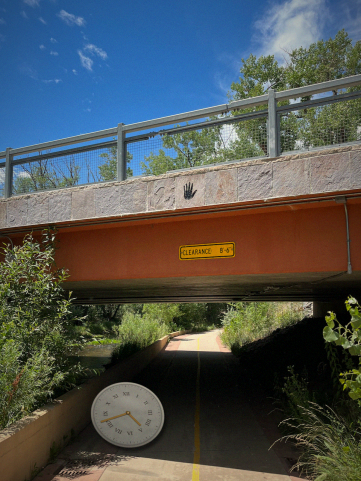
h=4 m=42
